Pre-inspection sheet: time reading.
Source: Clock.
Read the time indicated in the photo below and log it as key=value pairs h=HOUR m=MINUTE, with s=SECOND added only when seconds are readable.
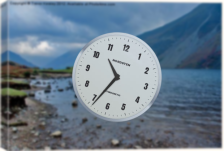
h=10 m=34
